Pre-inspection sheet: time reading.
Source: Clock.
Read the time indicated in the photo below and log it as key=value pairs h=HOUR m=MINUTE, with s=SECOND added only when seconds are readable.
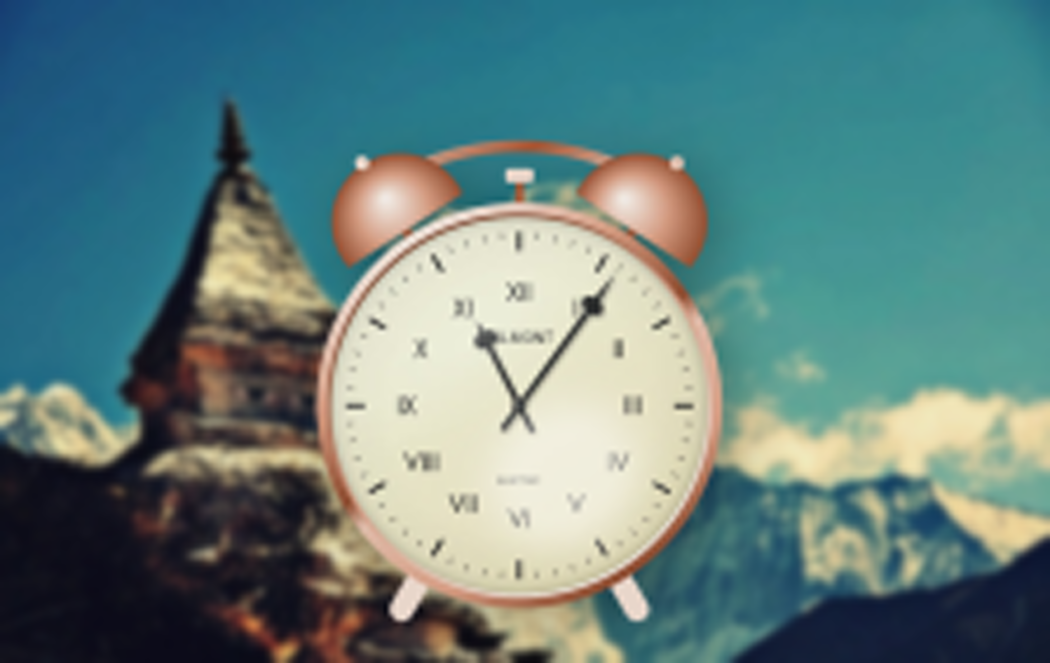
h=11 m=6
